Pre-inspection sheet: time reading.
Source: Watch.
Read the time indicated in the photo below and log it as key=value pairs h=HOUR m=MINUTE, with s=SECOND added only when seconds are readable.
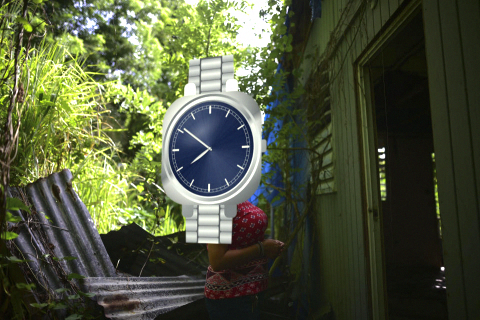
h=7 m=51
